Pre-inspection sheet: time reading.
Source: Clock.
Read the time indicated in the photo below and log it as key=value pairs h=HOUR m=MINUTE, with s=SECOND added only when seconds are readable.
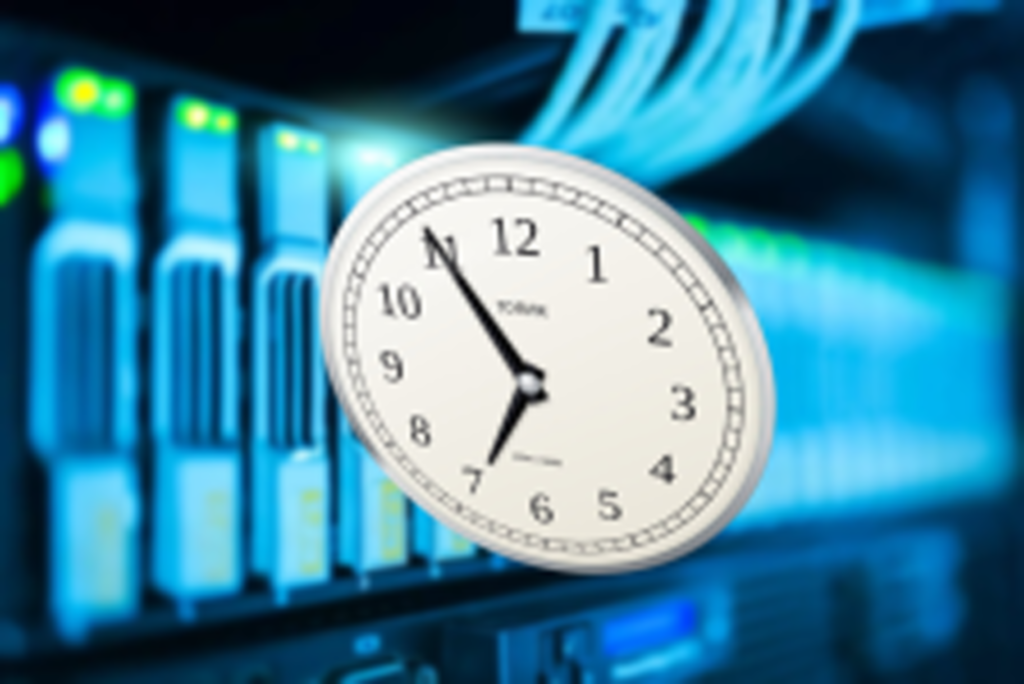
h=6 m=55
